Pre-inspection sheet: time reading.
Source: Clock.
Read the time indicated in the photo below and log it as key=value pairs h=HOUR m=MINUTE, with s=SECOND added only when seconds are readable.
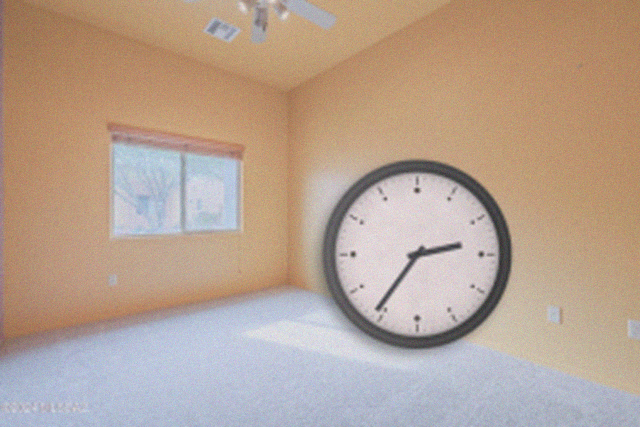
h=2 m=36
